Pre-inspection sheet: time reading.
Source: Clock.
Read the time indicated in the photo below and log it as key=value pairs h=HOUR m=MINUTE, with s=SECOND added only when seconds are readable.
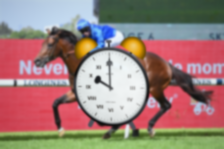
h=10 m=0
